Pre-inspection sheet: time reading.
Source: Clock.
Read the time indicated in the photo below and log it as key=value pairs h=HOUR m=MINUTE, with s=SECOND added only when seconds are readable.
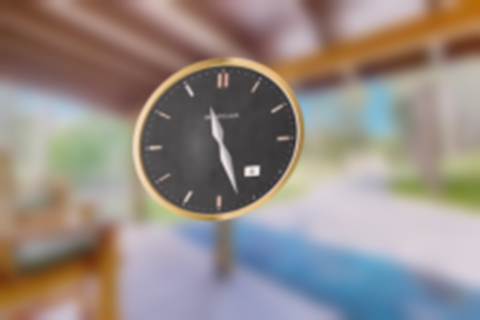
h=11 m=27
